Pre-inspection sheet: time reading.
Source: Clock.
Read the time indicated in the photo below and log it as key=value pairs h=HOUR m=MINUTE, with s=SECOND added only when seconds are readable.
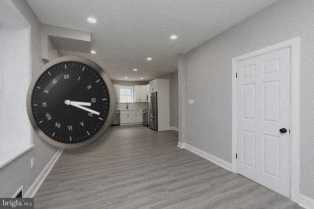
h=3 m=19
